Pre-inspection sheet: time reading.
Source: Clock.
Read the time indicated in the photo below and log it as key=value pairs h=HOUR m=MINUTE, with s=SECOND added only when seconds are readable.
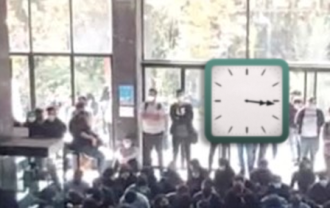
h=3 m=16
